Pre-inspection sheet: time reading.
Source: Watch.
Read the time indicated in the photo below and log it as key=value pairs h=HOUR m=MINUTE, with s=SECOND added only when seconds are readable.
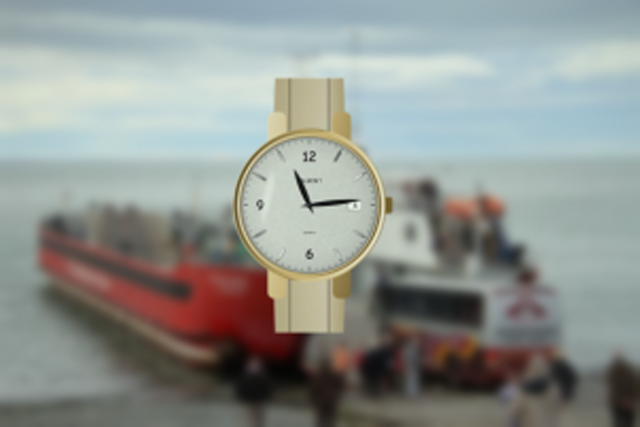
h=11 m=14
